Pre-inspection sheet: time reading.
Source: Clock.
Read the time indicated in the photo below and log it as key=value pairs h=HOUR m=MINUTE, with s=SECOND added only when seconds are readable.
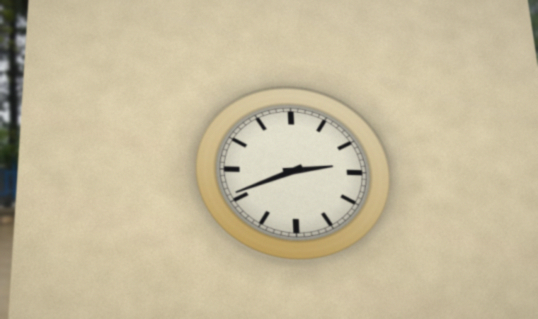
h=2 m=41
